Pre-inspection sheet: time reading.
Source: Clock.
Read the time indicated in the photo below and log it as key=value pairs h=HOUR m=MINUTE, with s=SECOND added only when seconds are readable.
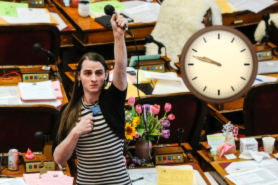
h=9 m=48
